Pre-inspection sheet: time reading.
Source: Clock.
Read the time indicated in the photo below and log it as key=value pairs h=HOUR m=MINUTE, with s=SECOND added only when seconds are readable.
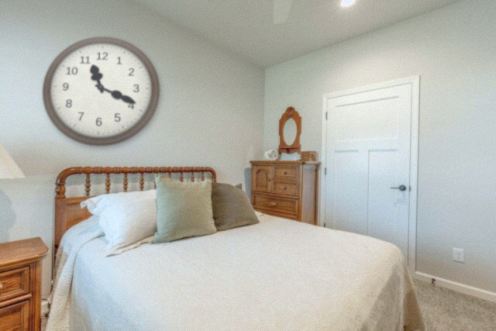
h=11 m=19
